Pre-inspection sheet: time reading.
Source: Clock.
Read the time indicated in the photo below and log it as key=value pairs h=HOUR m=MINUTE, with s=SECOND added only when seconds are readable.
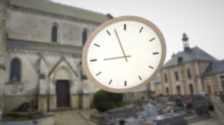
h=8 m=57
